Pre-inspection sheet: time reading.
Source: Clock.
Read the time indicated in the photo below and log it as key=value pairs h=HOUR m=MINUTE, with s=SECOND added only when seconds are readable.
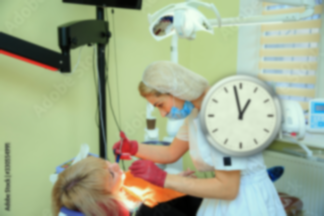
h=12 m=58
